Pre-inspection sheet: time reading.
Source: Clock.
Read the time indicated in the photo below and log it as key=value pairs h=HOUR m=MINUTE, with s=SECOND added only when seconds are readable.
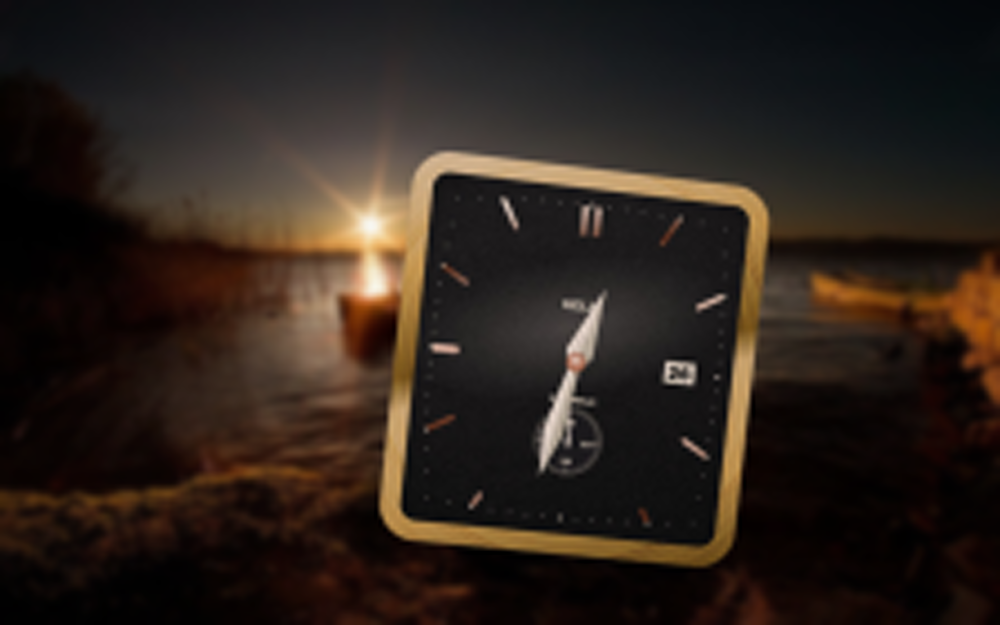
h=12 m=32
